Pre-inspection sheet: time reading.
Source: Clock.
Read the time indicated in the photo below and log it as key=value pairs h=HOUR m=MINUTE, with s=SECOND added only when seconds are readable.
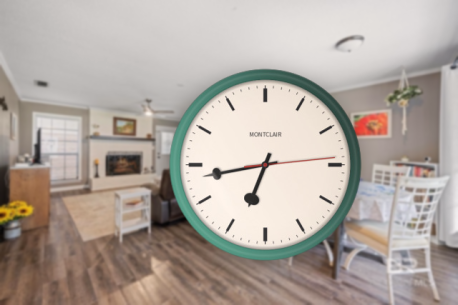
h=6 m=43 s=14
